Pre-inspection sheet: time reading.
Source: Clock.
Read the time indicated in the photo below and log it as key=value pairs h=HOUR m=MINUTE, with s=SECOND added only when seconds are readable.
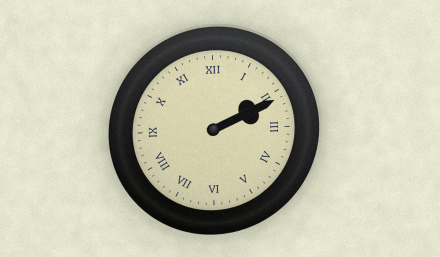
h=2 m=11
